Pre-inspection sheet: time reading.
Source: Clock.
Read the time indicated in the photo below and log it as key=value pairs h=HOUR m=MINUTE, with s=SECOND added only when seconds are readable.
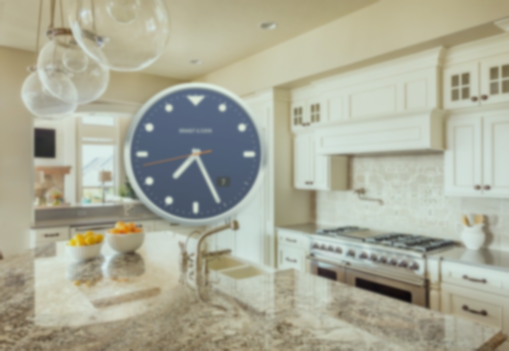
h=7 m=25 s=43
